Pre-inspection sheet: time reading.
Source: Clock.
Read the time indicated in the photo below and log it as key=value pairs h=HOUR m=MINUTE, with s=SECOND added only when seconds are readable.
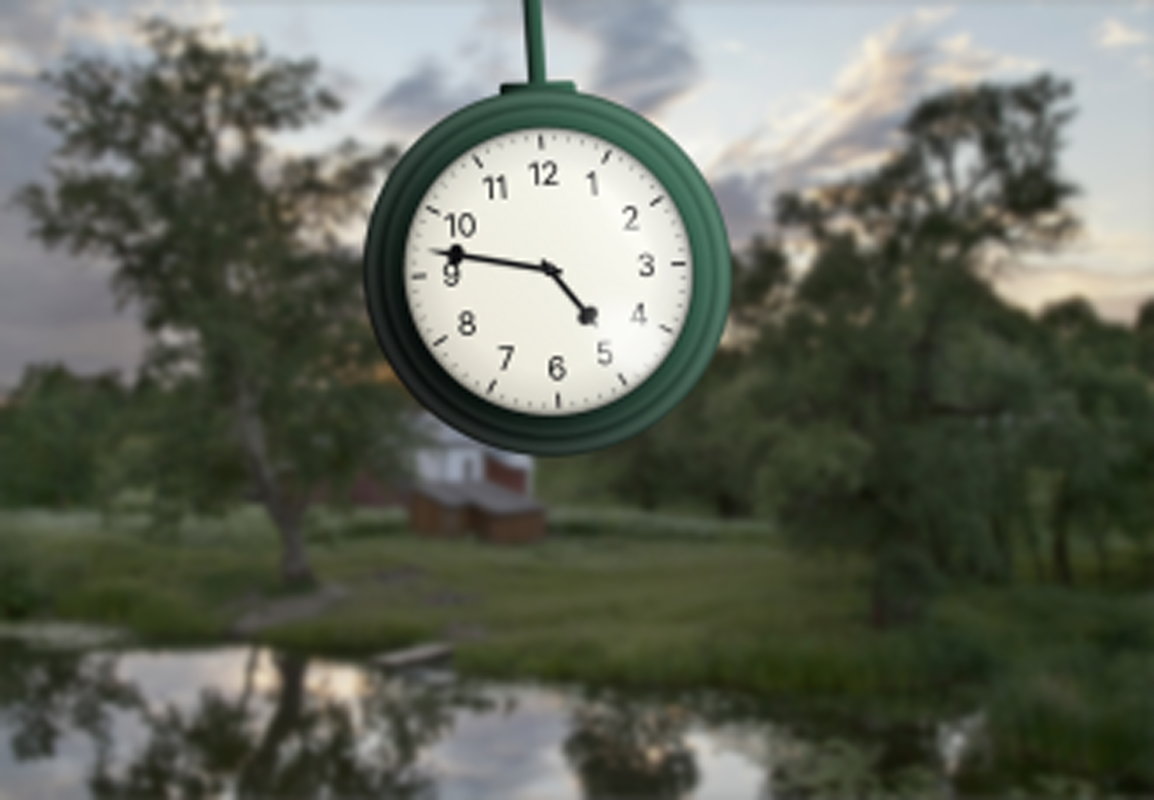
h=4 m=47
